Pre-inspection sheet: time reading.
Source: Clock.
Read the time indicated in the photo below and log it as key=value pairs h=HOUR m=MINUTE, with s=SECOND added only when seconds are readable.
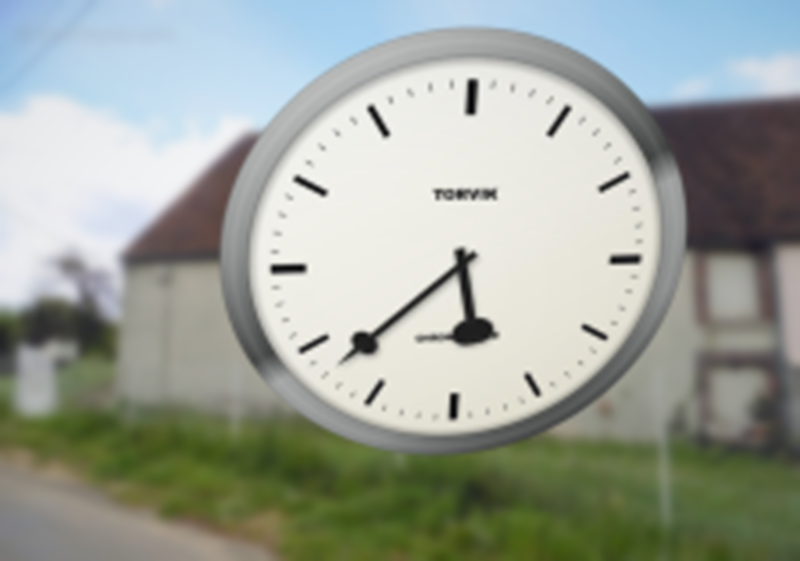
h=5 m=38
